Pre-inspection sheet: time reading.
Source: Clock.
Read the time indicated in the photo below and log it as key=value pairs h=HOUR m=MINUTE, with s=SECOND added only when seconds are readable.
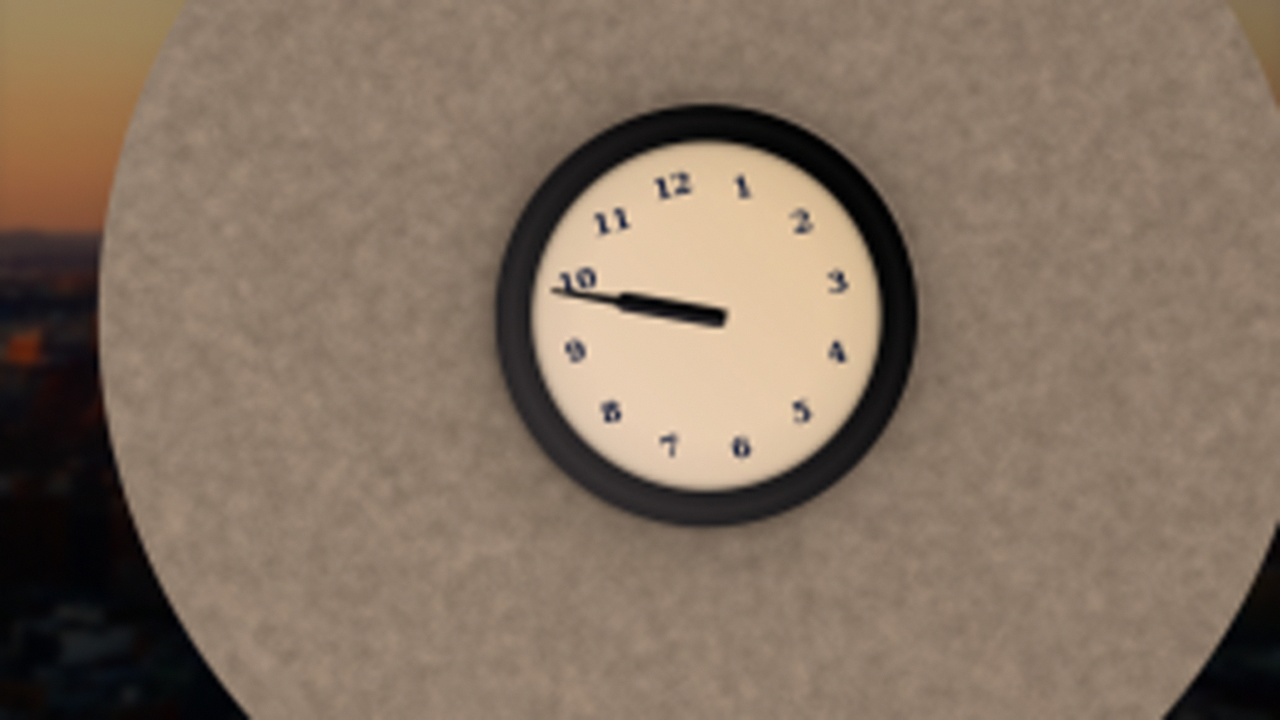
h=9 m=49
